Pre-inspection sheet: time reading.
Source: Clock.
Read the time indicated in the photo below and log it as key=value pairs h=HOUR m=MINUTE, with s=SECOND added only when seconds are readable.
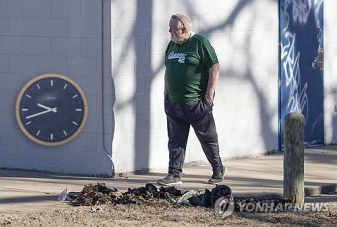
h=9 m=42
